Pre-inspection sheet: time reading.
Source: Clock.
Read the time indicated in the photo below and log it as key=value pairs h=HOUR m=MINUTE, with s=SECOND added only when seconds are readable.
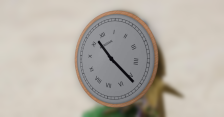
h=11 m=26
